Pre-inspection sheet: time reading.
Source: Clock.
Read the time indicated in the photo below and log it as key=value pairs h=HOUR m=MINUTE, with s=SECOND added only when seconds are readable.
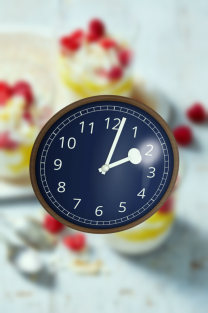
h=2 m=2
